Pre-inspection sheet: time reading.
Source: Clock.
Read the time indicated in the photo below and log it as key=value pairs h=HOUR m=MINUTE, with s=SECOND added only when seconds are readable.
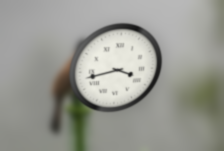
h=3 m=43
